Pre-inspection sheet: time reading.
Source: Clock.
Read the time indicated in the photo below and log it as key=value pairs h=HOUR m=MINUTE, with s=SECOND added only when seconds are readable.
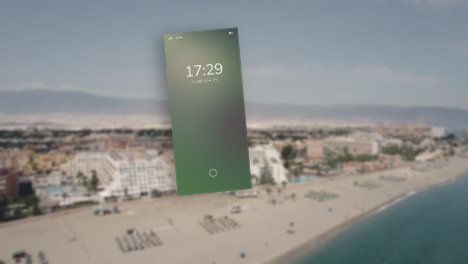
h=17 m=29
